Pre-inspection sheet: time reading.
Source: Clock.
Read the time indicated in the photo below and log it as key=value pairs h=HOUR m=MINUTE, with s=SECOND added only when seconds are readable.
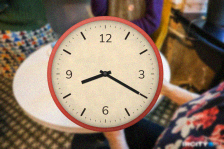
h=8 m=20
